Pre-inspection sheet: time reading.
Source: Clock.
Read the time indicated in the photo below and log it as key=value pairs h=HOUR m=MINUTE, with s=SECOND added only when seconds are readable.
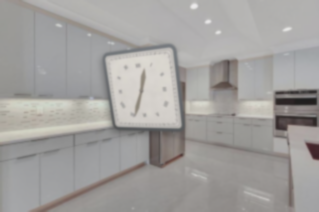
h=12 m=34
